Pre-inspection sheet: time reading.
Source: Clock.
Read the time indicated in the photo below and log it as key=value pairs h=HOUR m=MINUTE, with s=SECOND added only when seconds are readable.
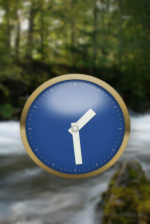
h=1 m=29
